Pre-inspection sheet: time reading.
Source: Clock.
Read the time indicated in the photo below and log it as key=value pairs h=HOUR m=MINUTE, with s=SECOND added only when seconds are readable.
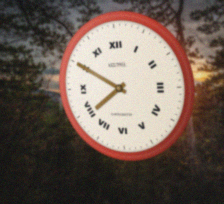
h=7 m=50
